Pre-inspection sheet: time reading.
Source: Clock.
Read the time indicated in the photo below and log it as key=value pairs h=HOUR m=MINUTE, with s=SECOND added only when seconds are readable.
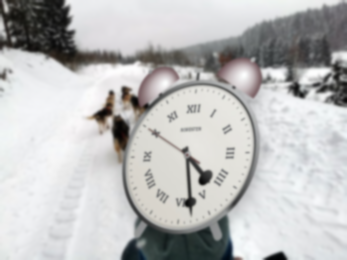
h=4 m=27 s=50
